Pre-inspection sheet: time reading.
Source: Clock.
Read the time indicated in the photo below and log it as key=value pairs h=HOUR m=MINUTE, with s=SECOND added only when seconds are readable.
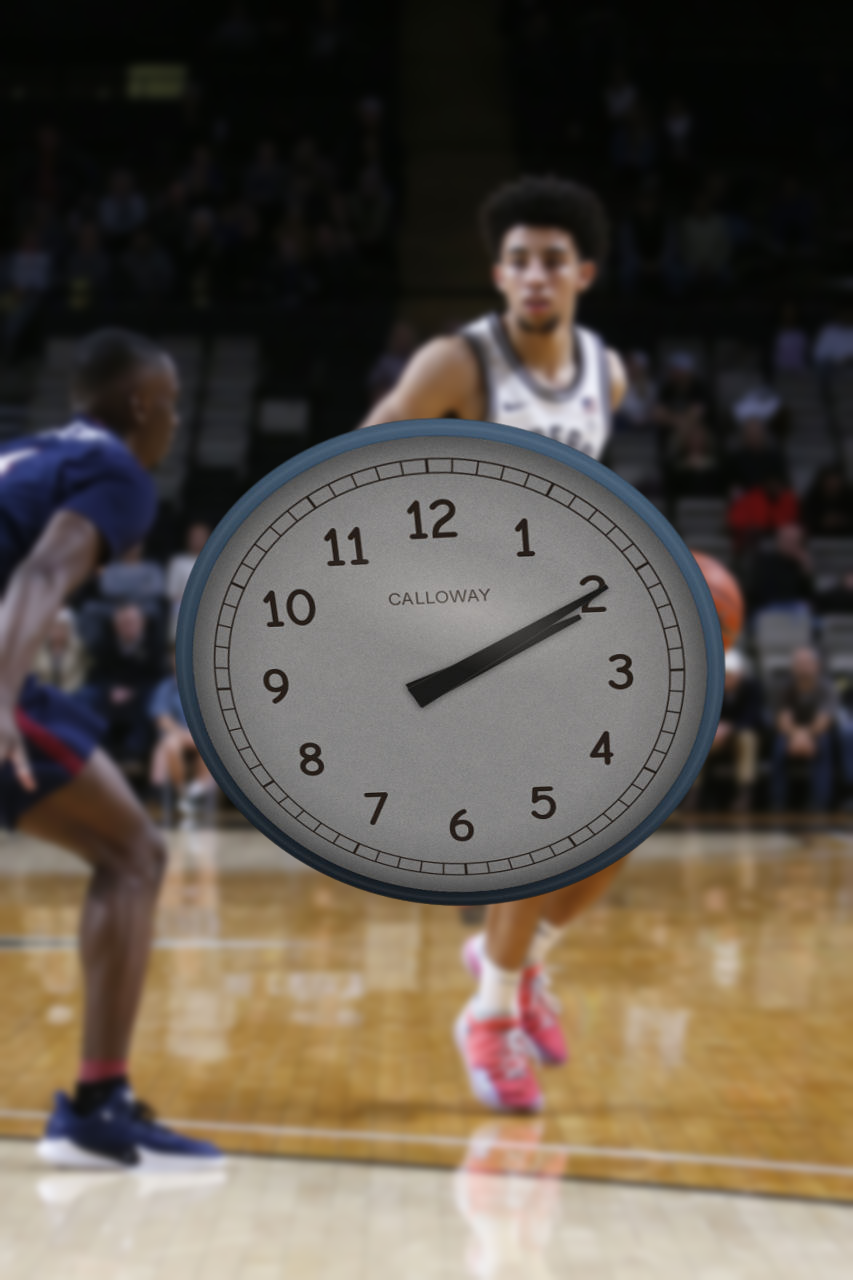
h=2 m=10
